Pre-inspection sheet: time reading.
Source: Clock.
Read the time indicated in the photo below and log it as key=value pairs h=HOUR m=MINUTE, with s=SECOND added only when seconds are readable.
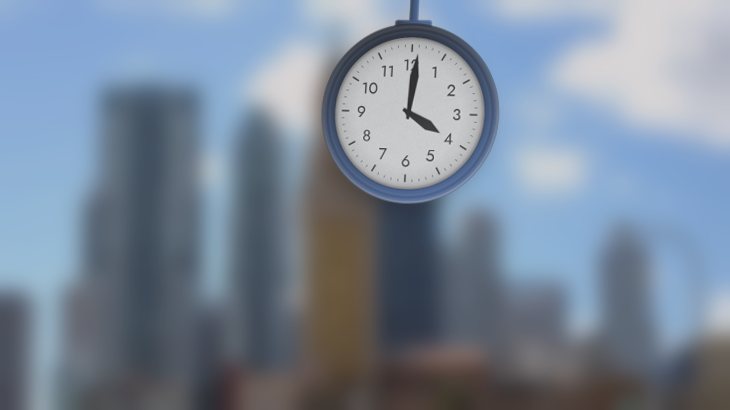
h=4 m=1
